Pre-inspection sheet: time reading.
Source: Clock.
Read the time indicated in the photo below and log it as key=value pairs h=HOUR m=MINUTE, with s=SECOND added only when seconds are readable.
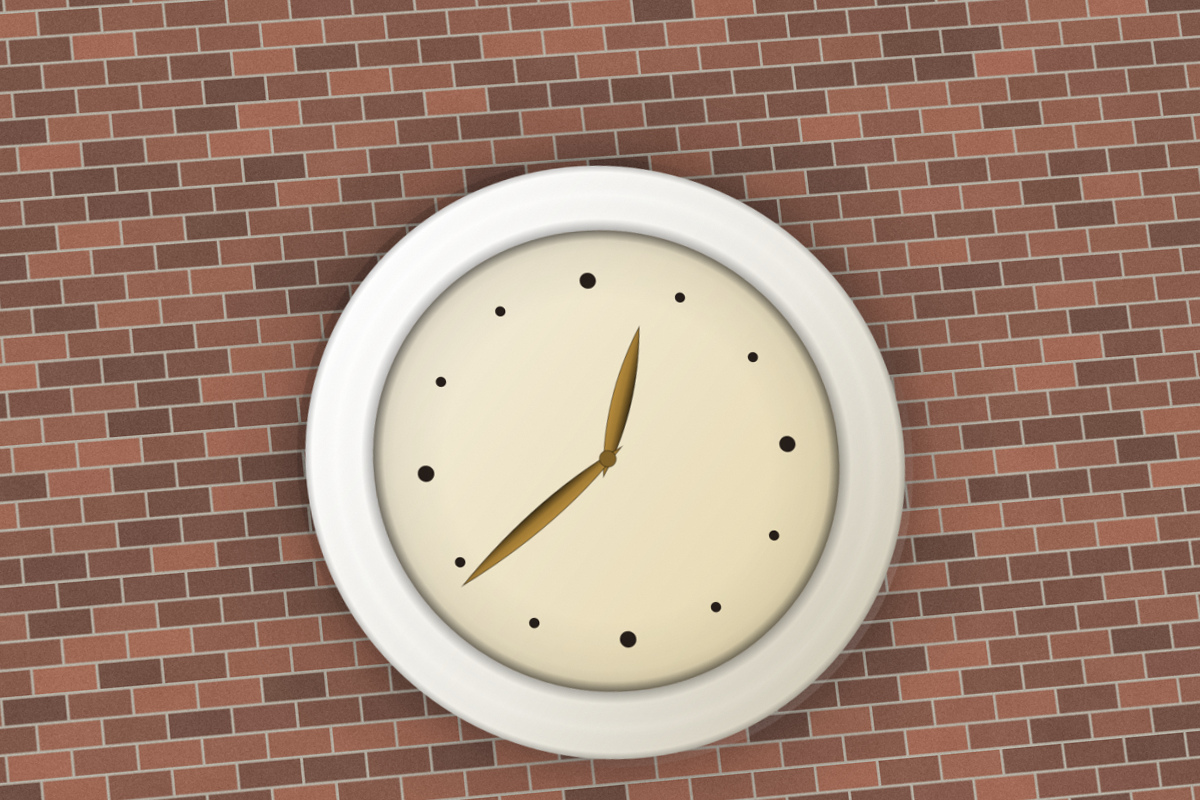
h=12 m=39
